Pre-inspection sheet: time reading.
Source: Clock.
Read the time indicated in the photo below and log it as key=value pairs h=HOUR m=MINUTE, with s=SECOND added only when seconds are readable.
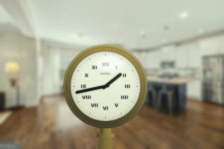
h=1 m=43
